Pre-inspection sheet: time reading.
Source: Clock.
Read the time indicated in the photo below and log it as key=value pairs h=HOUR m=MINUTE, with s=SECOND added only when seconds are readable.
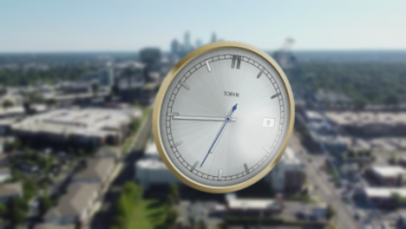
h=6 m=44 s=34
